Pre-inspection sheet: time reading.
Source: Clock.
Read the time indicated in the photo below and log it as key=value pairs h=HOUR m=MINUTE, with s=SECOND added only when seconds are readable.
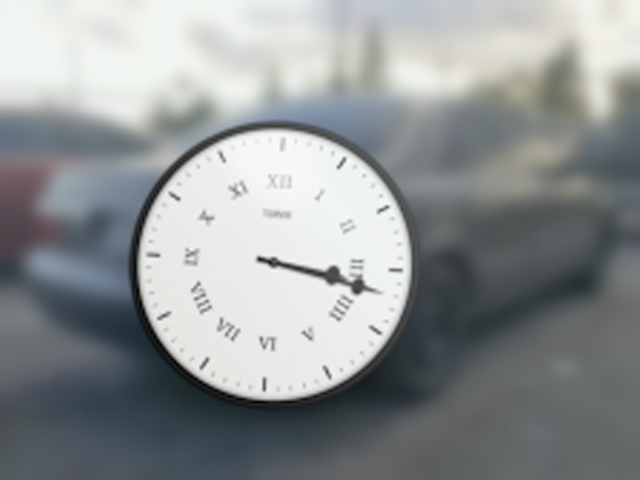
h=3 m=17
